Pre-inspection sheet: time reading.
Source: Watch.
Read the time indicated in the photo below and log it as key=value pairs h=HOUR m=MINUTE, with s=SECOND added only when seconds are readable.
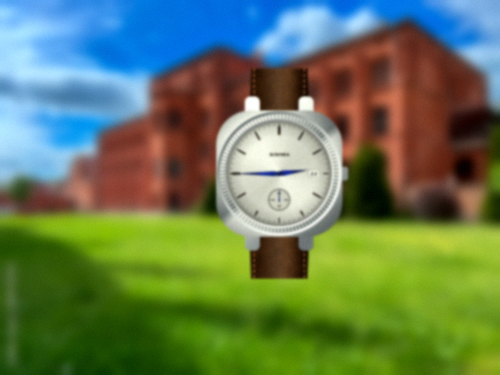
h=2 m=45
